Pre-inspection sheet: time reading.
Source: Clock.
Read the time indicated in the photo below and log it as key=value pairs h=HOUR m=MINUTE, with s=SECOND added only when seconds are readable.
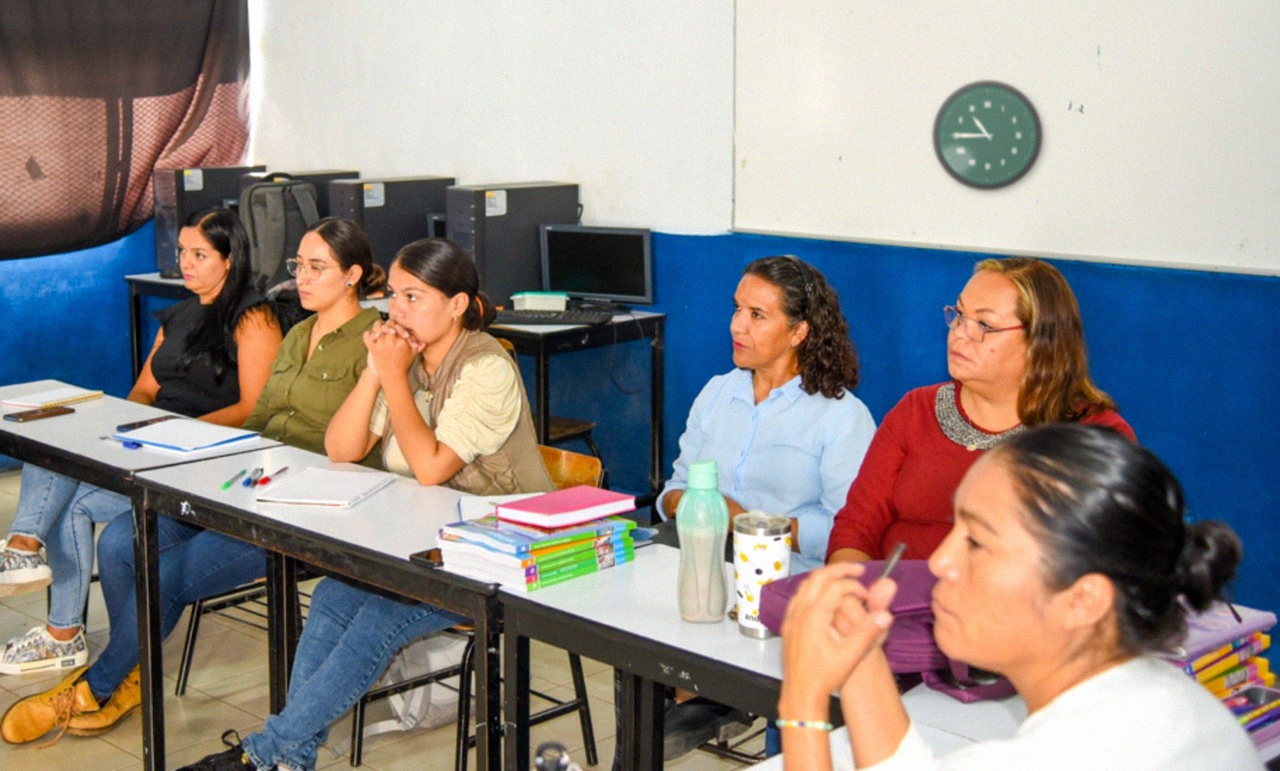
h=10 m=45
